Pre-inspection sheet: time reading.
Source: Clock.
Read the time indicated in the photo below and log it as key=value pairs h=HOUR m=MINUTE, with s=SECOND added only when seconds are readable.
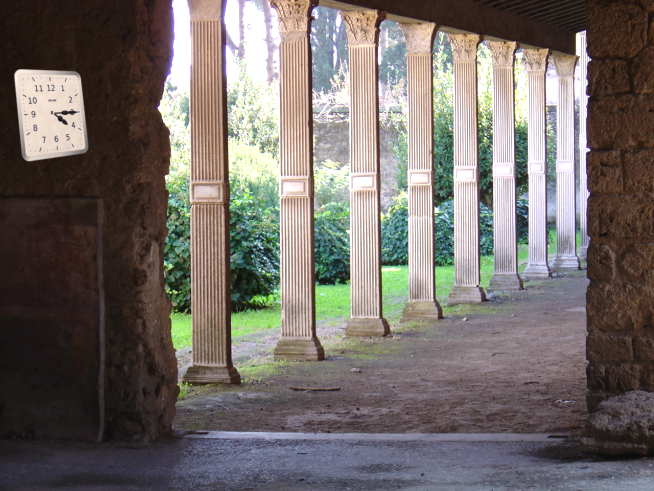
h=4 m=15
